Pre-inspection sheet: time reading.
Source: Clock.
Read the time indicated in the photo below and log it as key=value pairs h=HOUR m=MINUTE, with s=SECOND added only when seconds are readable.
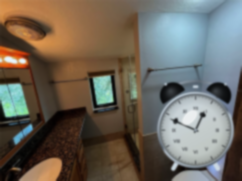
h=12 m=49
